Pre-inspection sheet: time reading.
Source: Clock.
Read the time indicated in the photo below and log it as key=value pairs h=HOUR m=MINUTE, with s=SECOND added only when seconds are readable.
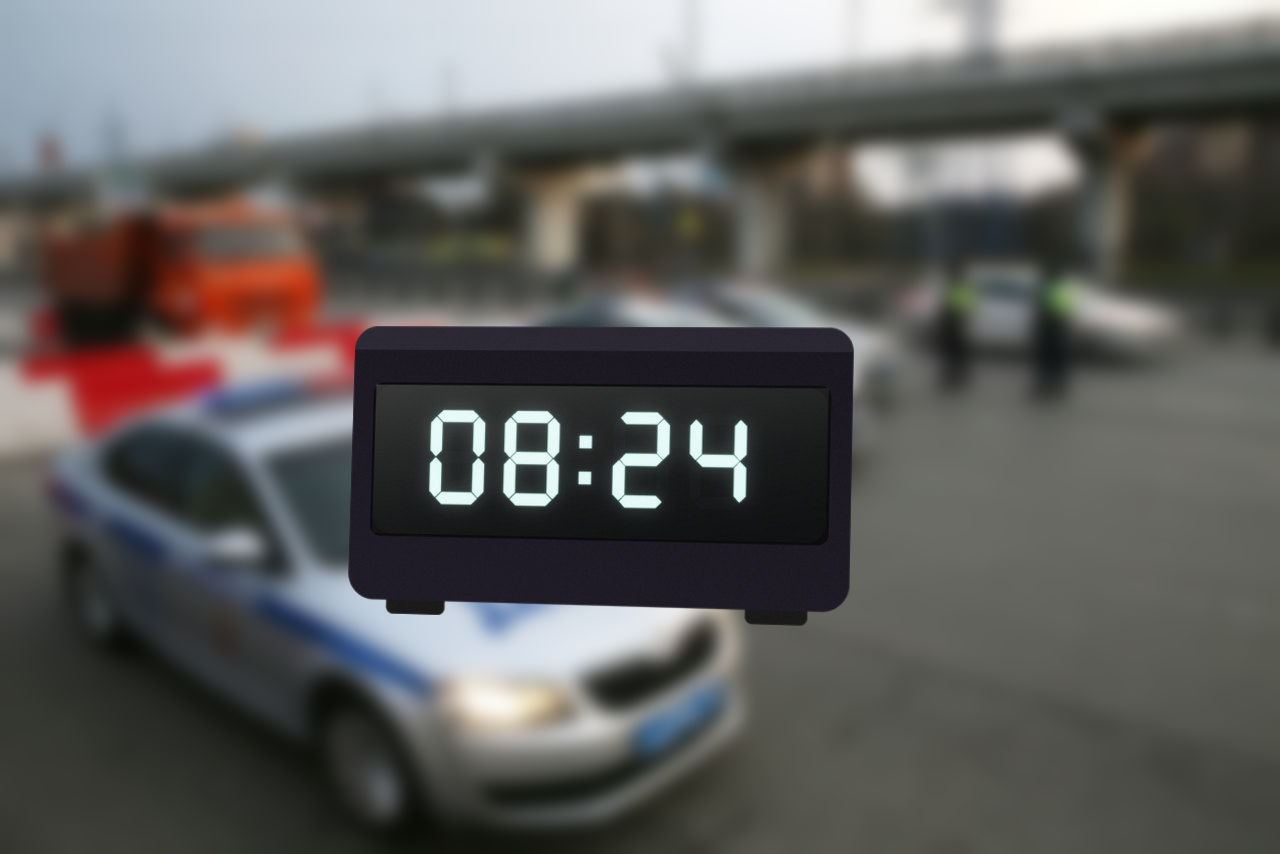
h=8 m=24
